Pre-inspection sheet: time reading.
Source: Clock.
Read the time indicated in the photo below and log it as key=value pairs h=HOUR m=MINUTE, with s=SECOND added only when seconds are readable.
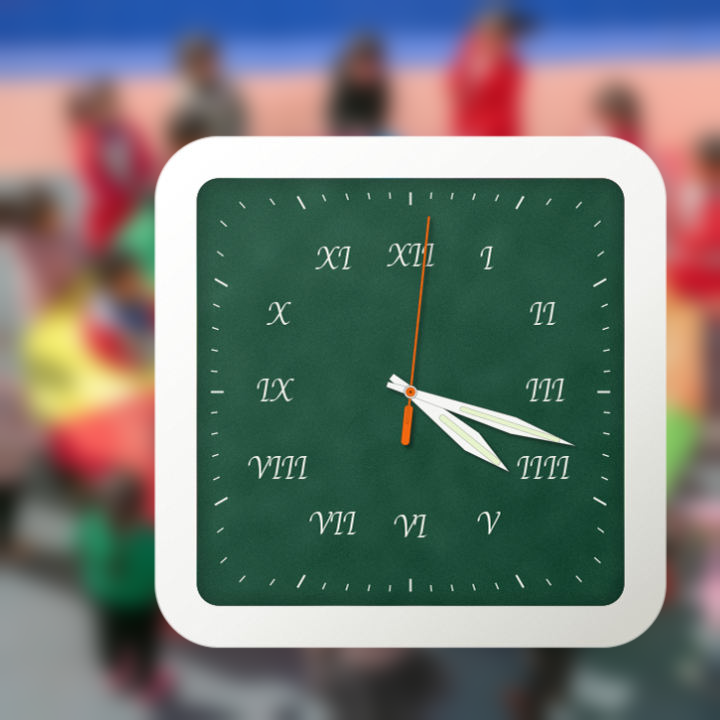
h=4 m=18 s=1
